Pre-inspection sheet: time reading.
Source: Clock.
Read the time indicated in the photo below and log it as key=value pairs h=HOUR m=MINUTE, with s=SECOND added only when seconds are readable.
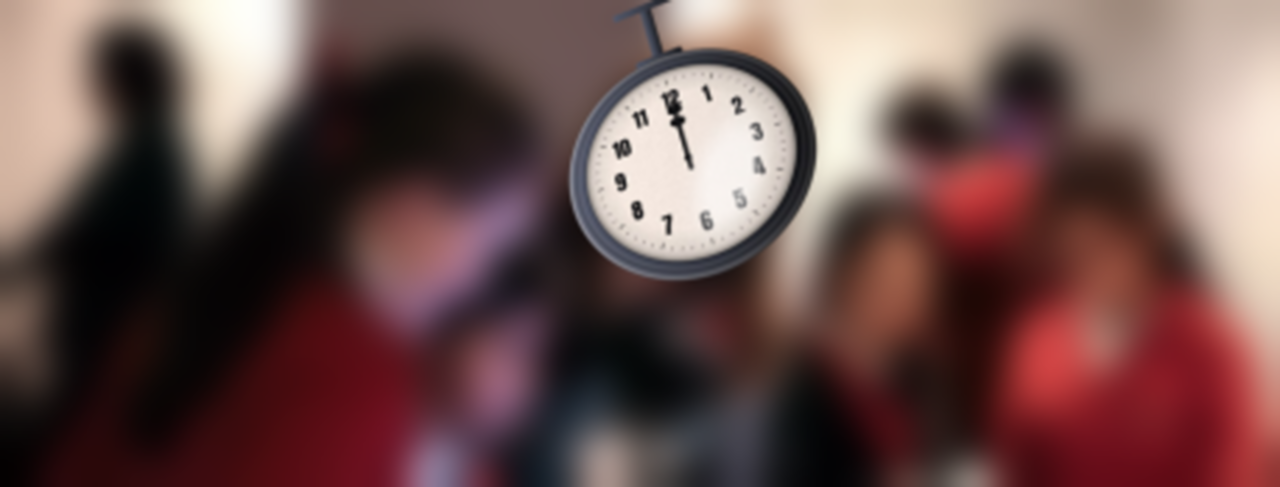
h=12 m=0
